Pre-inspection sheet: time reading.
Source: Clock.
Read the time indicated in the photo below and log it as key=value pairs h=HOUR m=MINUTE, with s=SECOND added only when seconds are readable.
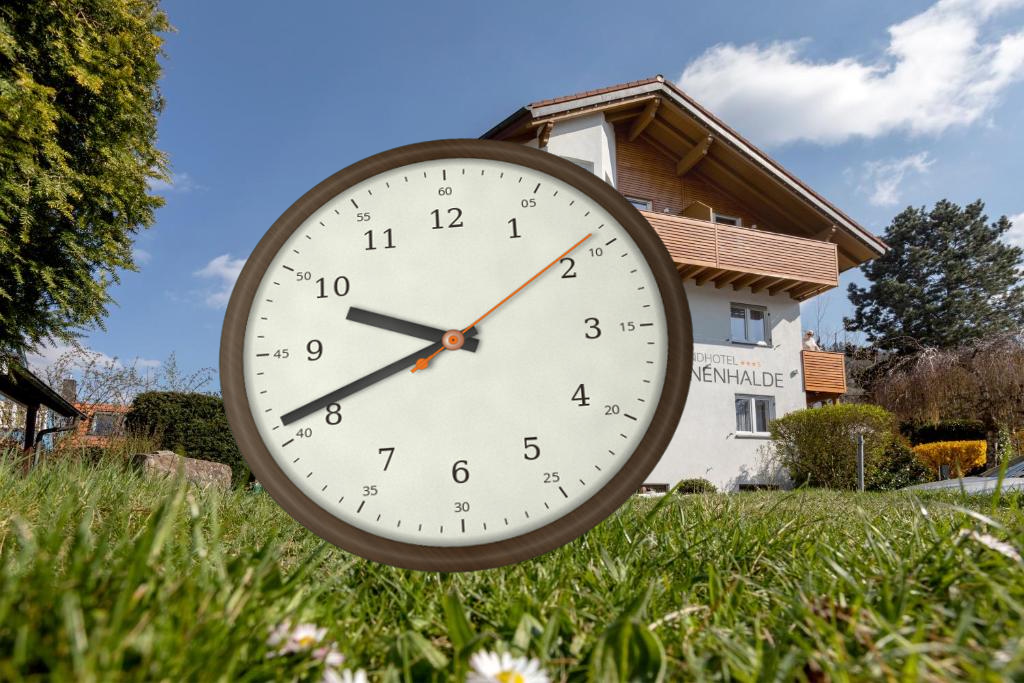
h=9 m=41 s=9
